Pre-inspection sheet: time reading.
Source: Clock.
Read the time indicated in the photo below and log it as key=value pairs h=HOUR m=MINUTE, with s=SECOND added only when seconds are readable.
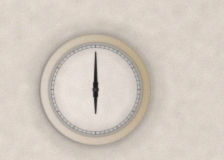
h=6 m=0
